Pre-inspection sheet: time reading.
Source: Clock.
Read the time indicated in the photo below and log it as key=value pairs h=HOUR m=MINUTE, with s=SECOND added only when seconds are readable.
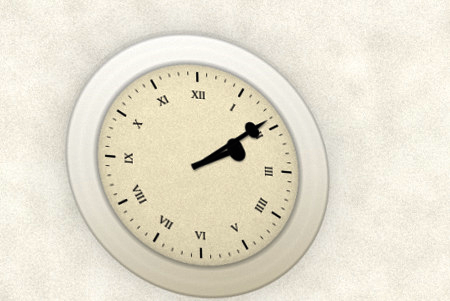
h=2 m=9
